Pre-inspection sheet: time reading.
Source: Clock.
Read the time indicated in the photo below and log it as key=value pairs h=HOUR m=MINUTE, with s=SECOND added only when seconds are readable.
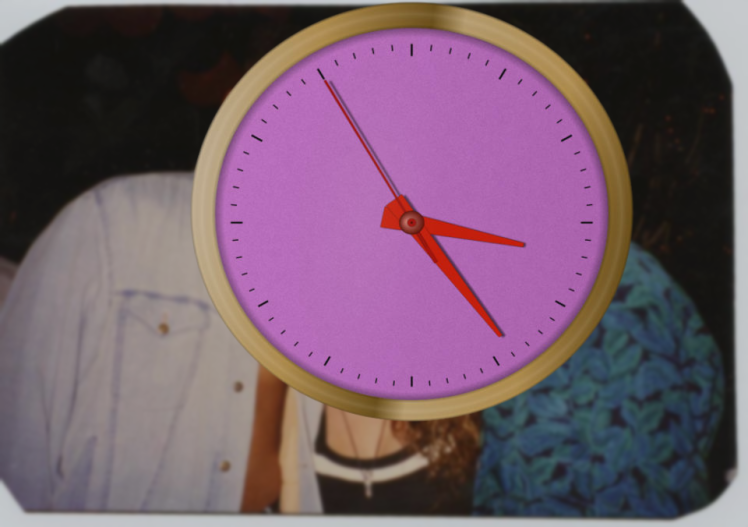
h=3 m=23 s=55
